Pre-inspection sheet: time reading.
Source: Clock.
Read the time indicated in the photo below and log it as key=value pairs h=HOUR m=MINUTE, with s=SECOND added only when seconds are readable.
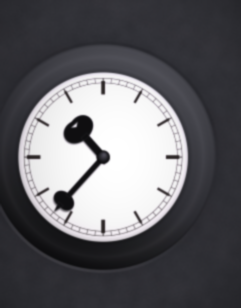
h=10 m=37
